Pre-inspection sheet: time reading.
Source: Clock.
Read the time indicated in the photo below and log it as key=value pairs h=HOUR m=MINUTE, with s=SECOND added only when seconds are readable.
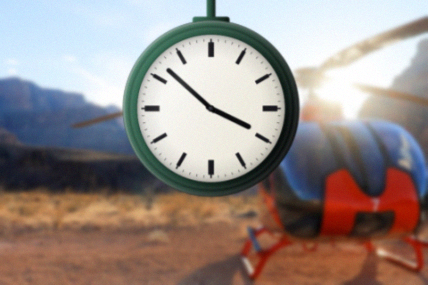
h=3 m=52
